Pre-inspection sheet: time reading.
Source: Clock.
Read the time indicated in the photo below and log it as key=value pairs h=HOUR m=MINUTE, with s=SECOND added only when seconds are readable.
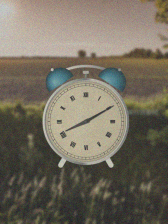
h=8 m=10
